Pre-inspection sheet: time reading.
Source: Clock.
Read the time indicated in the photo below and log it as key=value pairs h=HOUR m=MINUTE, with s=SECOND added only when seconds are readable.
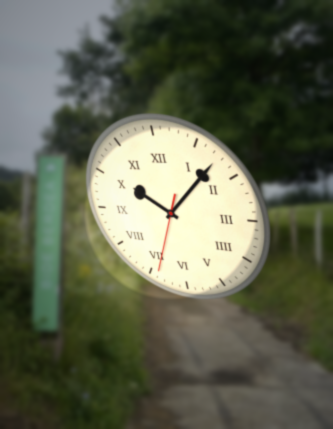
h=10 m=7 s=34
